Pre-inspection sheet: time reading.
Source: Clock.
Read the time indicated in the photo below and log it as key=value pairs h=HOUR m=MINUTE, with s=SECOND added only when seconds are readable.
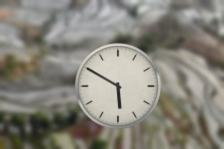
h=5 m=50
